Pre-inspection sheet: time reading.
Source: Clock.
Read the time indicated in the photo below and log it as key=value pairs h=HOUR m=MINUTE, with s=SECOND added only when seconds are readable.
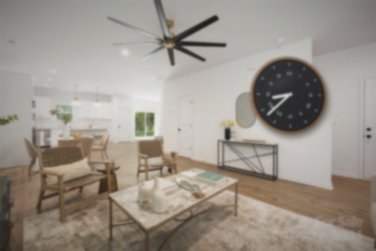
h=8 m=38
